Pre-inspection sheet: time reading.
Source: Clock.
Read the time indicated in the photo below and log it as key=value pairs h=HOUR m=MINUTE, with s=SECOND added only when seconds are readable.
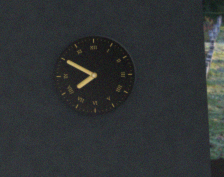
h=7 m=50
